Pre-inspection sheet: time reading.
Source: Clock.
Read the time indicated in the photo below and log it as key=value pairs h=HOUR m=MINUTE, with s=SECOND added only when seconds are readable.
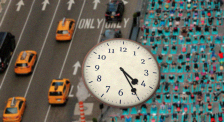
h=4 m=25
